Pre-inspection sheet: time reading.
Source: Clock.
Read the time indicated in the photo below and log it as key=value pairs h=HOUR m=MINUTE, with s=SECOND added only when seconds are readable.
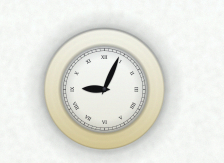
h=9 m=4
